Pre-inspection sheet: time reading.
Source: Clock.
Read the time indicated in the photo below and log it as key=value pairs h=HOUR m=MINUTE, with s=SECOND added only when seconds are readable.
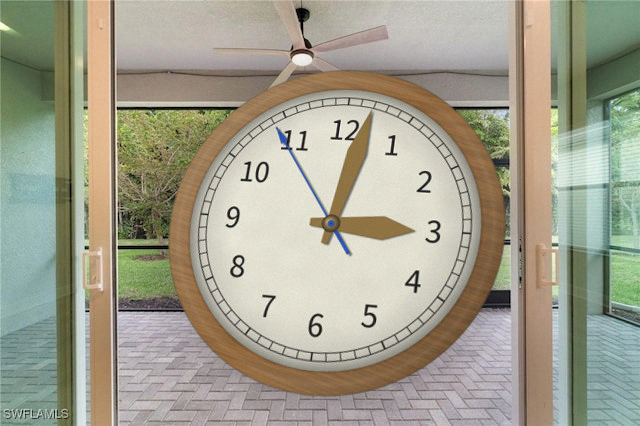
h=3 m=1 s=54
